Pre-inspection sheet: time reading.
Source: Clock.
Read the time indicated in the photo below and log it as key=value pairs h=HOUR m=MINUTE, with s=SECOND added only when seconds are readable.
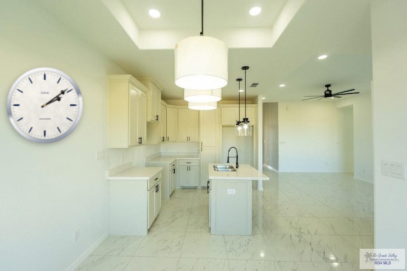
h=2 m=9
